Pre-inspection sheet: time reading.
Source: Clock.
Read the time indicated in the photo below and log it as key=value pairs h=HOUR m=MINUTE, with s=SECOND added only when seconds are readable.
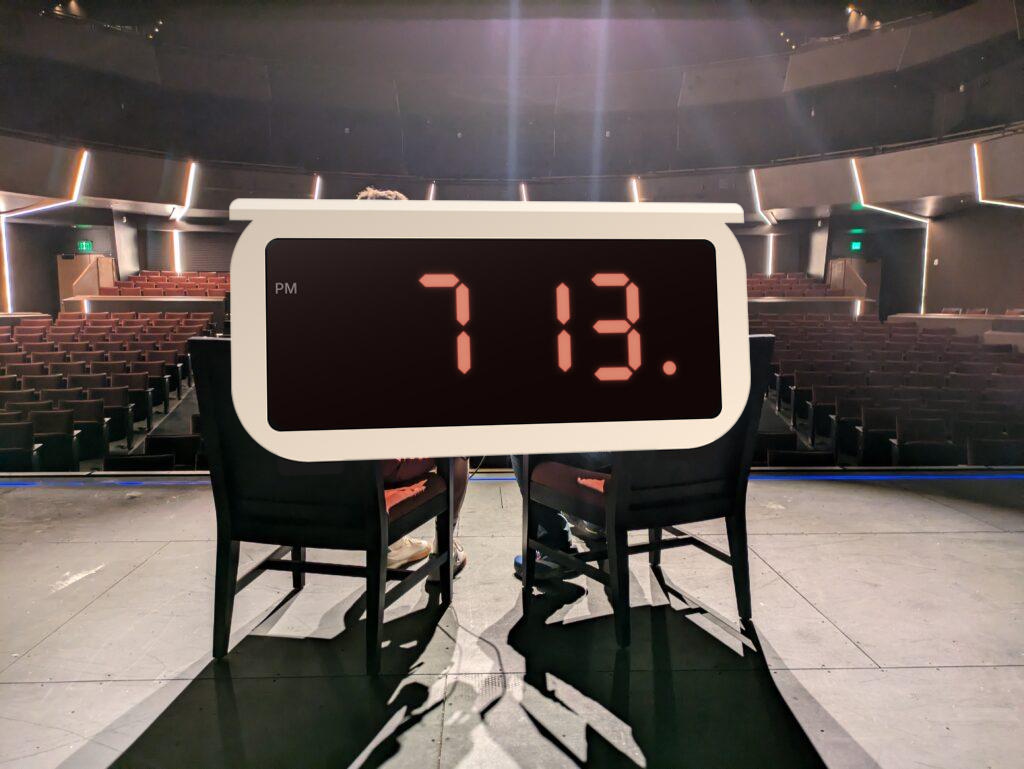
h=7 m=13
